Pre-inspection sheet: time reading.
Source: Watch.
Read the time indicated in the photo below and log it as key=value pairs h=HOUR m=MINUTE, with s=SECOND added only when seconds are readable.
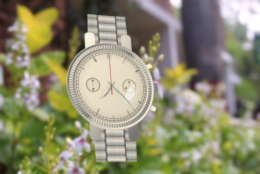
h=7 m=23
